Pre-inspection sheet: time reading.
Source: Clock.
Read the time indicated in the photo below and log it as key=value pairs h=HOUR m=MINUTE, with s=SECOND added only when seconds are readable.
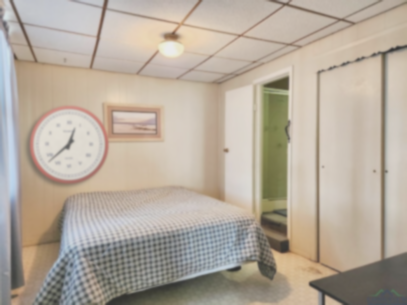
h=12 m=38
